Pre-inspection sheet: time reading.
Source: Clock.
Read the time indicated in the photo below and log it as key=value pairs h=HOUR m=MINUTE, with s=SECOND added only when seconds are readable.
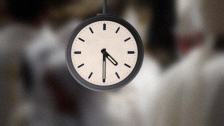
h=4 m=30
